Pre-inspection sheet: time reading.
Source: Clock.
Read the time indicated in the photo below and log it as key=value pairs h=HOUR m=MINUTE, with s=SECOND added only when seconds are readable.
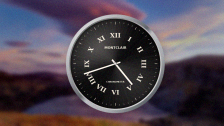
h=4 m=42
